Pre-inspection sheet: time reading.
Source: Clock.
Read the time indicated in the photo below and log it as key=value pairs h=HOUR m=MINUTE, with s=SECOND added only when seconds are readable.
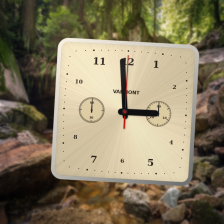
h=2 m=59
